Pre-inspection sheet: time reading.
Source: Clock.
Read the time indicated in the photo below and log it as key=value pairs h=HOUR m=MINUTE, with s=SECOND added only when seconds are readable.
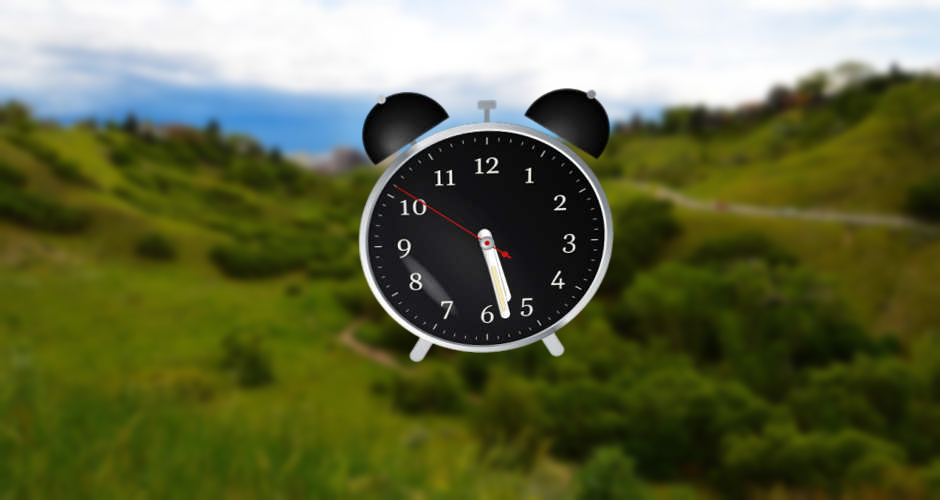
h=5 m=27 s=51
